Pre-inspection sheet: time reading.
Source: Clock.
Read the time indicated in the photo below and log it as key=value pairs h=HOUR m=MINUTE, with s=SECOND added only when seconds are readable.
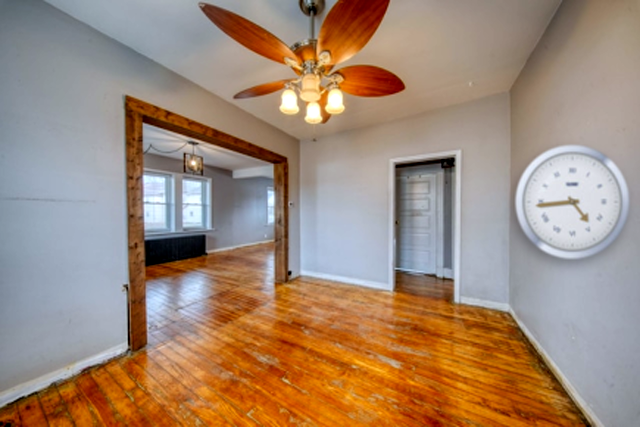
h=4 m=44
